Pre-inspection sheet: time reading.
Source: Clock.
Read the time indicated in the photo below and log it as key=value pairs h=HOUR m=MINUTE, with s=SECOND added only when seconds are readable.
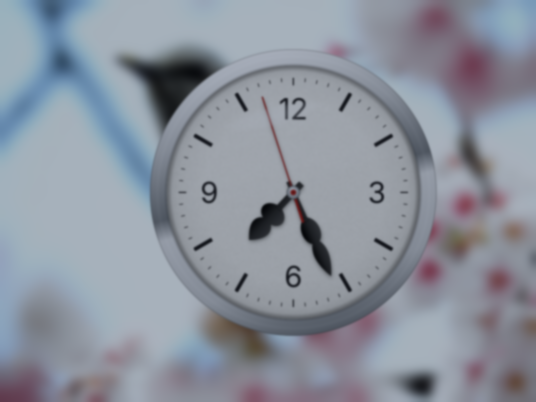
h=7 m=25 s=57
